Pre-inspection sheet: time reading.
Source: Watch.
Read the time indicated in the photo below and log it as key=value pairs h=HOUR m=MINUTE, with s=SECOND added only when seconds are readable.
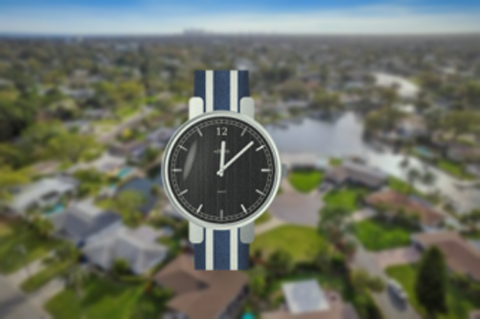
h=12 m=8
